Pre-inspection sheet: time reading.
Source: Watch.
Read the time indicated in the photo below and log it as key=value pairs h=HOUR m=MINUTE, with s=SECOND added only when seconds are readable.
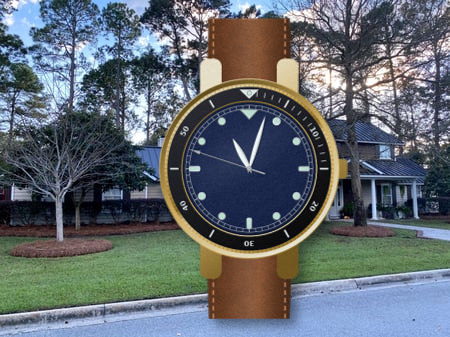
h=11 m=2 s=48
